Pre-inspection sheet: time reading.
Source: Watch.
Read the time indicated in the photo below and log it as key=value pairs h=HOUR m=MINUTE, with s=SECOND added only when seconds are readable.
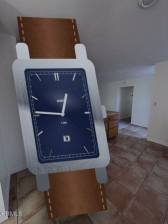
h=12 m=46
